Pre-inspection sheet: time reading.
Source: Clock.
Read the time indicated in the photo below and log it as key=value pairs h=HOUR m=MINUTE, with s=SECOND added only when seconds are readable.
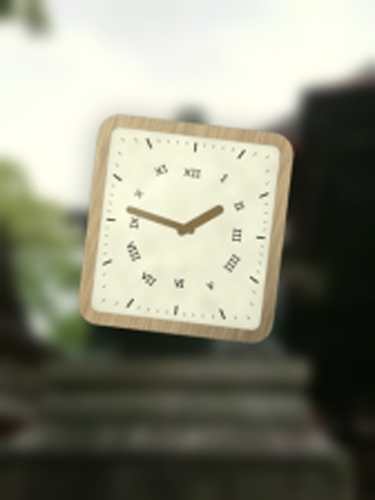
h=1 m=47
